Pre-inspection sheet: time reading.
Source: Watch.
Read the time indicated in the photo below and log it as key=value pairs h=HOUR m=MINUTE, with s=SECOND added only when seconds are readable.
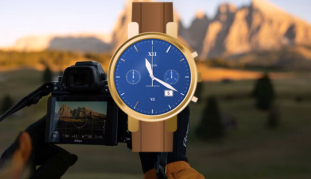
h=11 m=20
